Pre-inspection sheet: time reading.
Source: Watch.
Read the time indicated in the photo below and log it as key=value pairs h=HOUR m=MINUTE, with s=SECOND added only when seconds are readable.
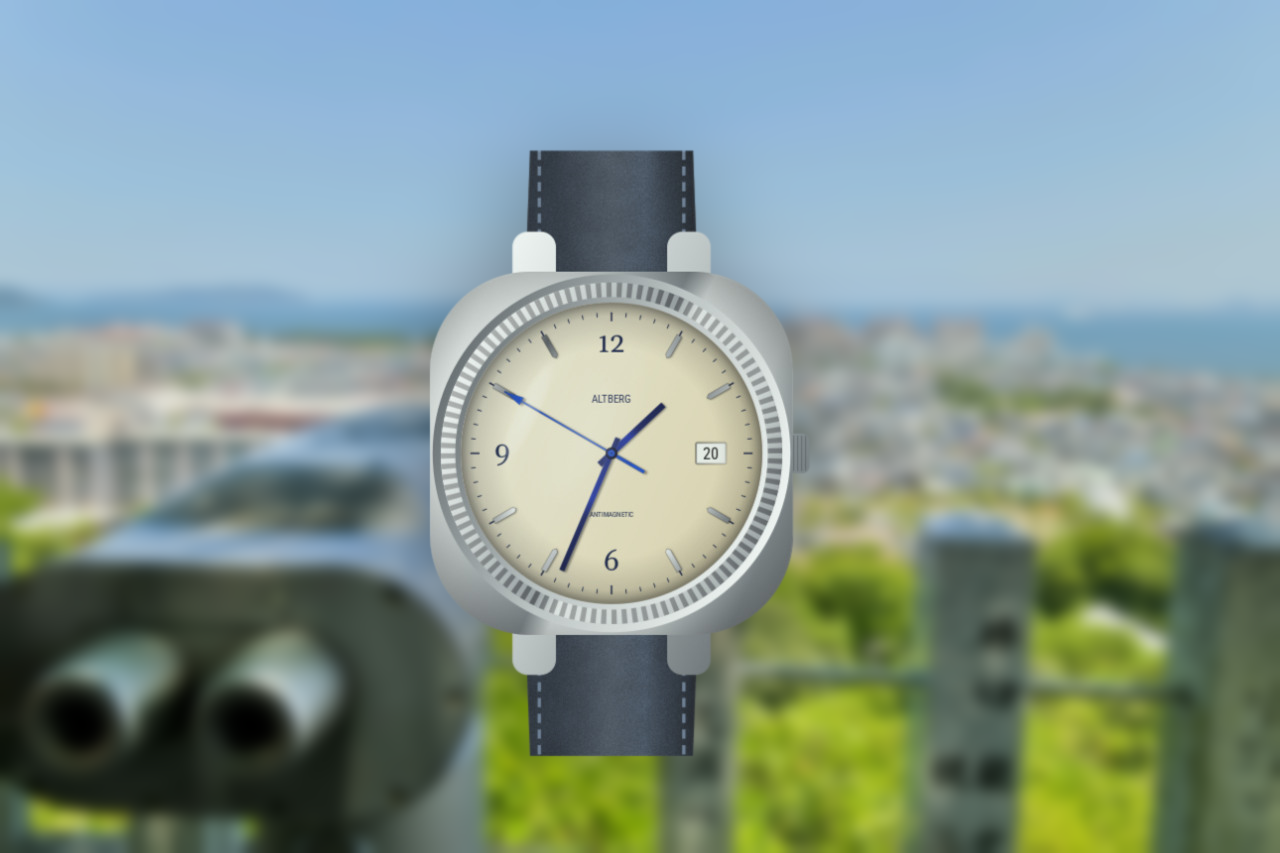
h=1 m=33 s=50
